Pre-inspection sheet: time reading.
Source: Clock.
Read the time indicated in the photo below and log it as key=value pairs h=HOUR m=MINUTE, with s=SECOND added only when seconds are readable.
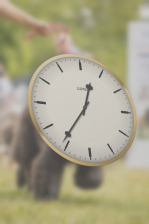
h=12 m=36
